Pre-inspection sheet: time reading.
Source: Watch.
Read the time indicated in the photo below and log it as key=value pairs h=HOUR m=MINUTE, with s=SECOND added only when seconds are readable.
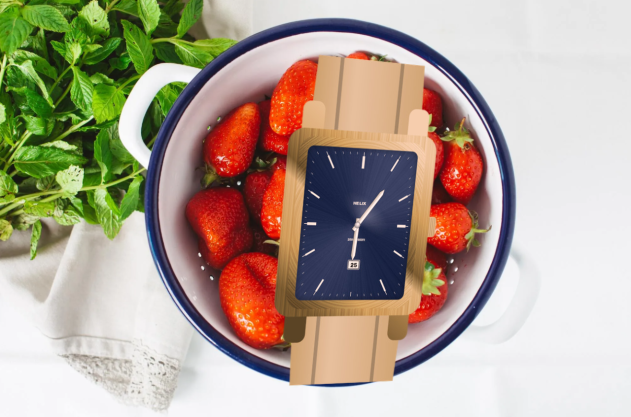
h=6 m=6
